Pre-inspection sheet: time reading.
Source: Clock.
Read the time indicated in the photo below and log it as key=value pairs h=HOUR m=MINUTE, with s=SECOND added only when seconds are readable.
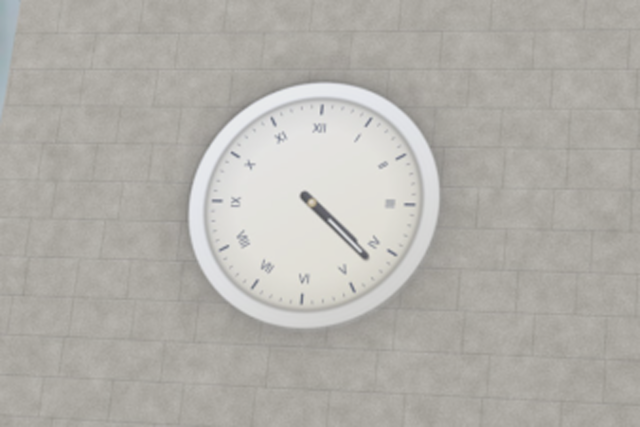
h=4 m=22
